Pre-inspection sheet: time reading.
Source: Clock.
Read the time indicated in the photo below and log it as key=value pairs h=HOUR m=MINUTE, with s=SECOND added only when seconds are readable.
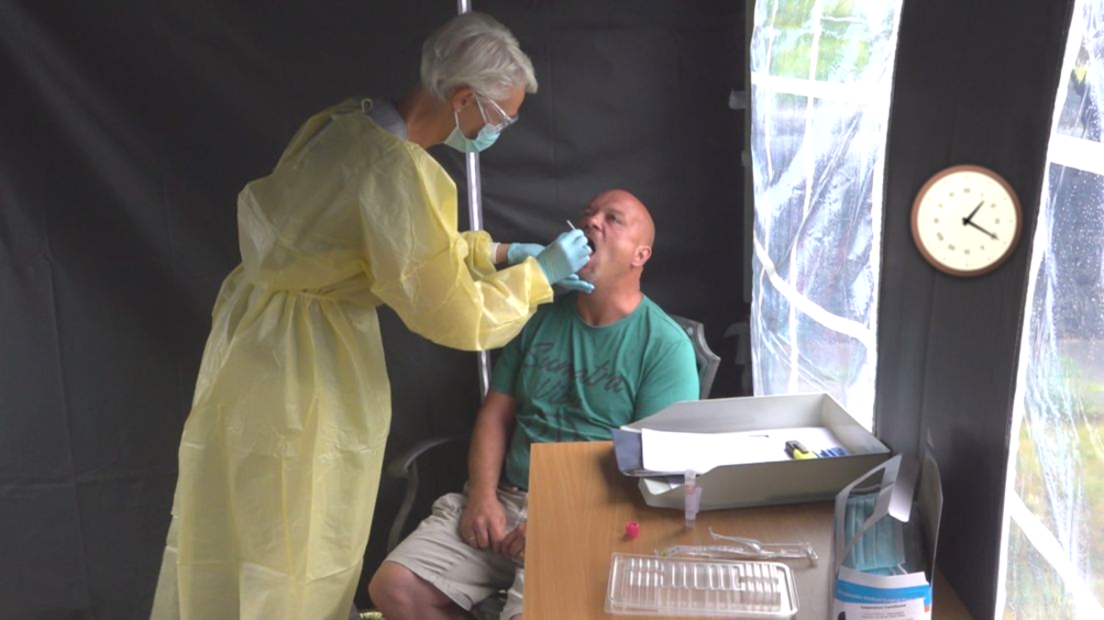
h=1 m=20
